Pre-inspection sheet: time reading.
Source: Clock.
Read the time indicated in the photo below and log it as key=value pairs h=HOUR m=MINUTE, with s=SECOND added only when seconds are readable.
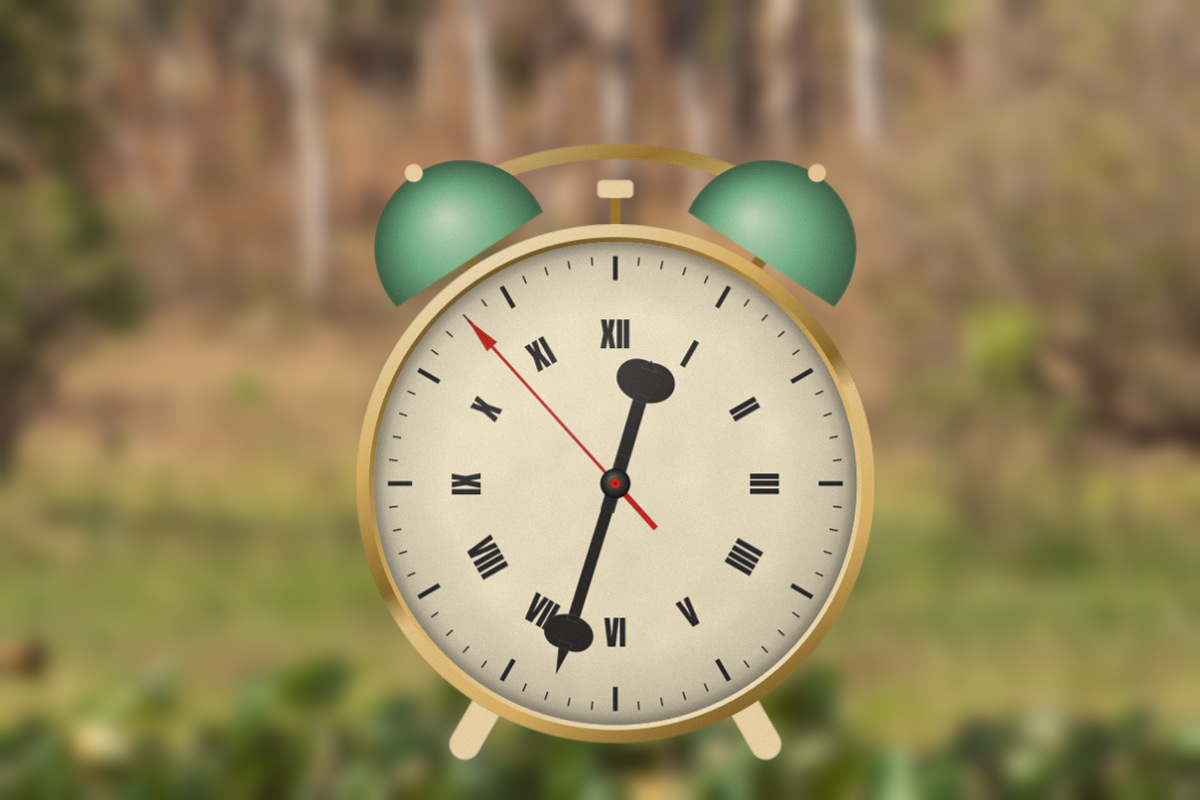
h=12 m=32 s=53
